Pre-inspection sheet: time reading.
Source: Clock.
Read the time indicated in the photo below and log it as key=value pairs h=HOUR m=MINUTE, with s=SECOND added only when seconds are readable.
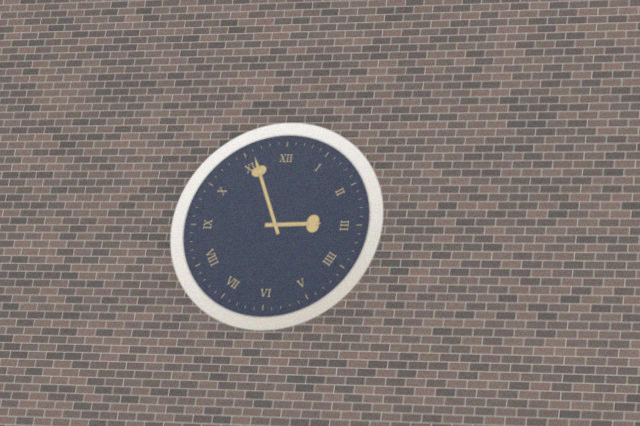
h=2 m=56
